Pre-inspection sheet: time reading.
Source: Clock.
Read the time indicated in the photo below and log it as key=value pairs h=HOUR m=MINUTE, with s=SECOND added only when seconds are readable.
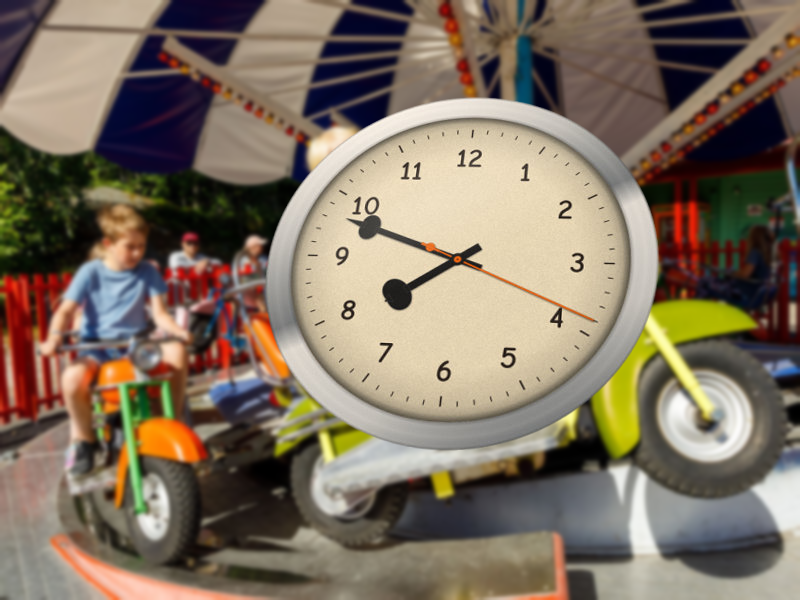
h=7 m=48 s=19
